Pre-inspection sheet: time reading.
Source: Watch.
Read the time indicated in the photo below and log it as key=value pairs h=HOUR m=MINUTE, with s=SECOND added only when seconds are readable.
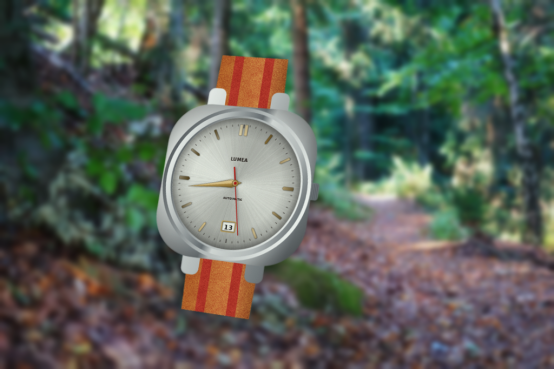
h=8 m=43 s=28
